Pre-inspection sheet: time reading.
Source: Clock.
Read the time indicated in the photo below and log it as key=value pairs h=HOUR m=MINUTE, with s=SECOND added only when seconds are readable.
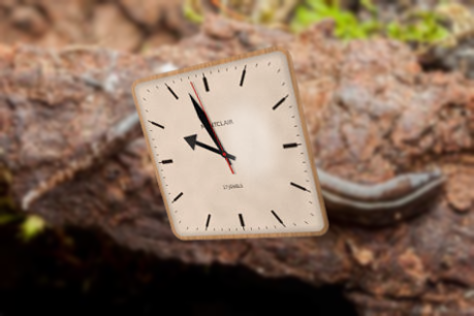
h=9 m=56 s=58
